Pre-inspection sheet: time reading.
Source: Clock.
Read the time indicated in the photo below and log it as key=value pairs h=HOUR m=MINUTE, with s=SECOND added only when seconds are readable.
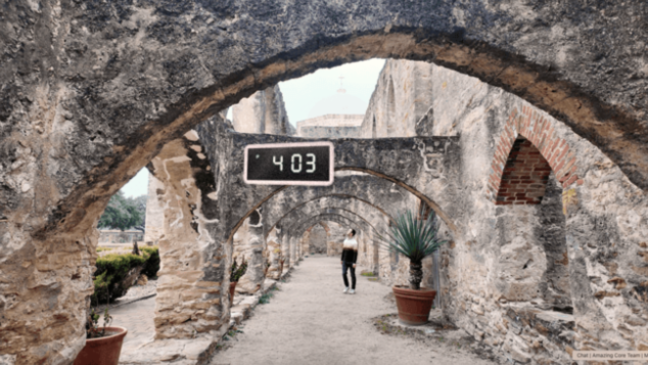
h=4 m=3
